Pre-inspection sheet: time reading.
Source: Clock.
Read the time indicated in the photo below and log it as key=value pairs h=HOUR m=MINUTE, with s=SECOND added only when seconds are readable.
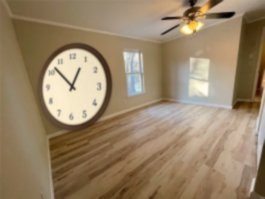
h=12 m=52
